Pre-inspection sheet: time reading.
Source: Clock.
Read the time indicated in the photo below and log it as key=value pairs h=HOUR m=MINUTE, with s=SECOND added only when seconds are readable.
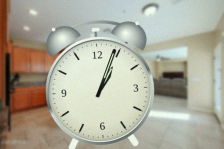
h=1 m=4
